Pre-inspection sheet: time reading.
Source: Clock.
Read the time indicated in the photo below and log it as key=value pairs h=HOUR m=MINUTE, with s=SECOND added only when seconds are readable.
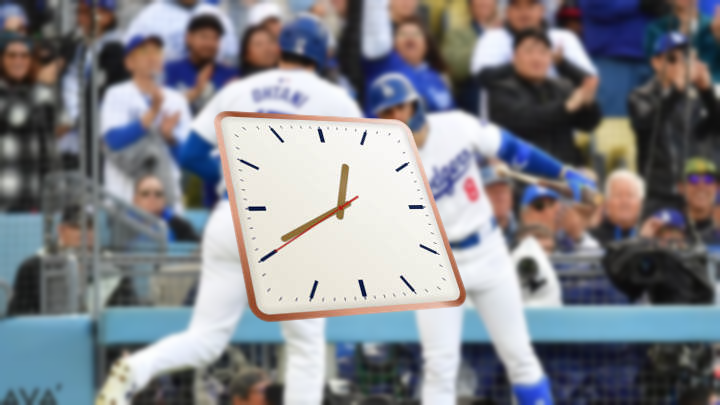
h=12 m=40 s=40
